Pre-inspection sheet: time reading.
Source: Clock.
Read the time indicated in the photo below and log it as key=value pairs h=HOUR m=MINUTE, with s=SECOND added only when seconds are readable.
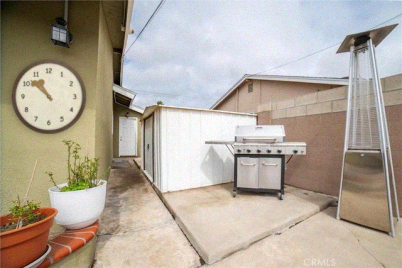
h=10 m=52
